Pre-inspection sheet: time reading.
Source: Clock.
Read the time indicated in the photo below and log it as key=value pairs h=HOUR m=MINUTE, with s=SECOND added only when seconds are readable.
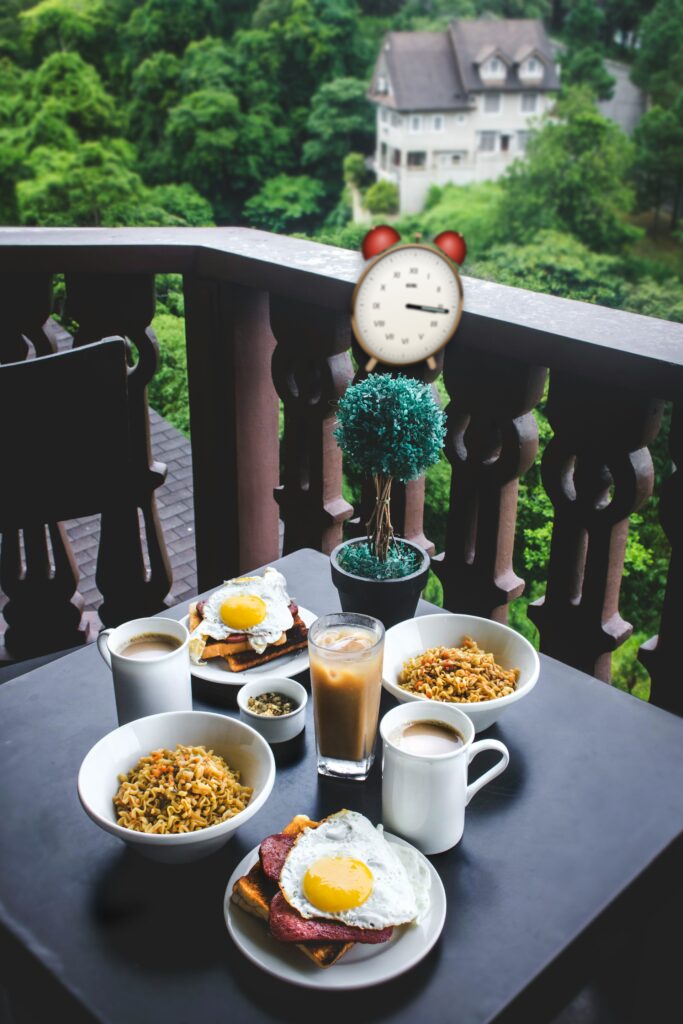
h=3 m=16
